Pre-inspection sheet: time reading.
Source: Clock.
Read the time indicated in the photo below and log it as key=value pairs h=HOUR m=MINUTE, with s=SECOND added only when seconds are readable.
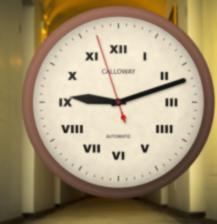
h=9 m=11 s=57
